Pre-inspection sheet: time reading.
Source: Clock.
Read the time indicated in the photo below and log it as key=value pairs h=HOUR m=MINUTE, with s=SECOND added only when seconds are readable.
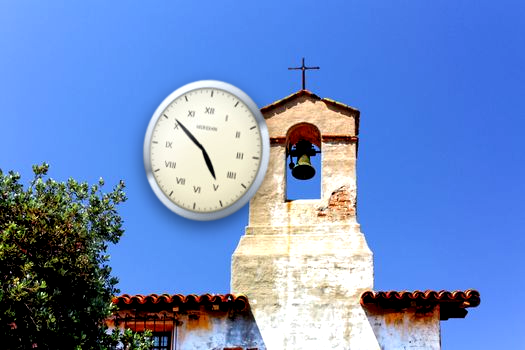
h=4 m=51
